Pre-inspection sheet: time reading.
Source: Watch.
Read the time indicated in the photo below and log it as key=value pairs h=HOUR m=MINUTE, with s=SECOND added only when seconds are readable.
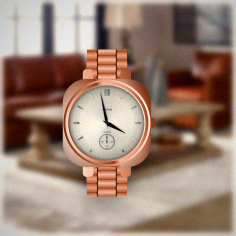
h=3 m=58
